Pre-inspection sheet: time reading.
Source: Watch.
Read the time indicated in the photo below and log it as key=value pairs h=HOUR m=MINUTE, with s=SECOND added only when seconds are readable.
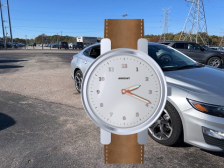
h=2 m=19
